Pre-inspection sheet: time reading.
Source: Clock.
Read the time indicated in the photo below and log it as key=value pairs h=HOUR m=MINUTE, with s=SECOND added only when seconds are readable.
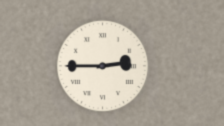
h=2 m=45
